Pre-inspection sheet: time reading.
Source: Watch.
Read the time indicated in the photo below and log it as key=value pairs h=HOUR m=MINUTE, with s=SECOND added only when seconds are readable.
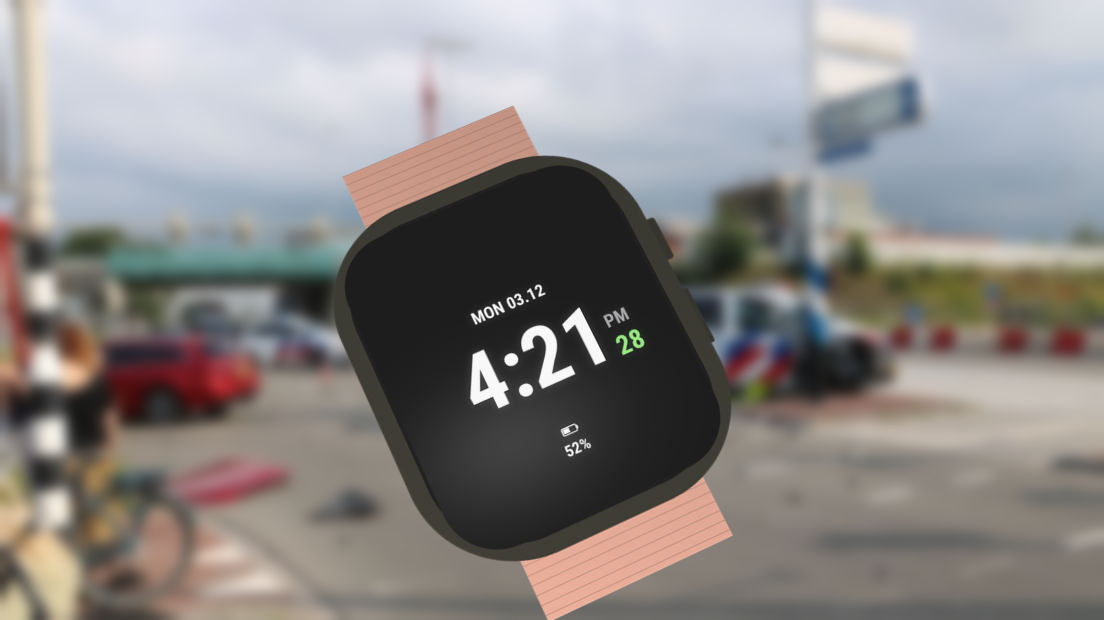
h=4 m=21 s=28
